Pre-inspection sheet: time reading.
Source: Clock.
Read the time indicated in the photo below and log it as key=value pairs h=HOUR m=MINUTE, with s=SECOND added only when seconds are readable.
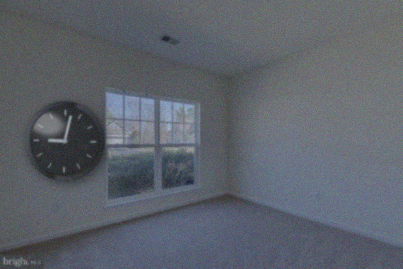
h=9 m=2
